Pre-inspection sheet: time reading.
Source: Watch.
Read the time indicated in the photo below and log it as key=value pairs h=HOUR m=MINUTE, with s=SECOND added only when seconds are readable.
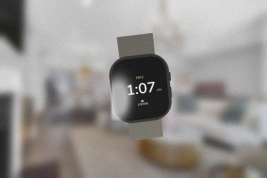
h=1 m=7
